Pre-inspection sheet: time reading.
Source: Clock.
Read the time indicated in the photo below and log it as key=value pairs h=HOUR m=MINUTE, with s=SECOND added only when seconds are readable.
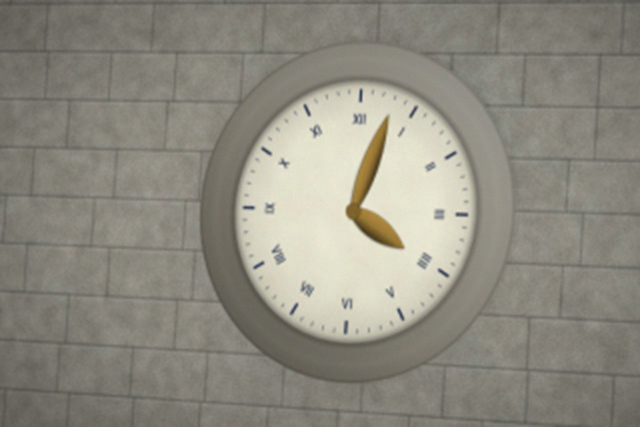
h=4 m=3
